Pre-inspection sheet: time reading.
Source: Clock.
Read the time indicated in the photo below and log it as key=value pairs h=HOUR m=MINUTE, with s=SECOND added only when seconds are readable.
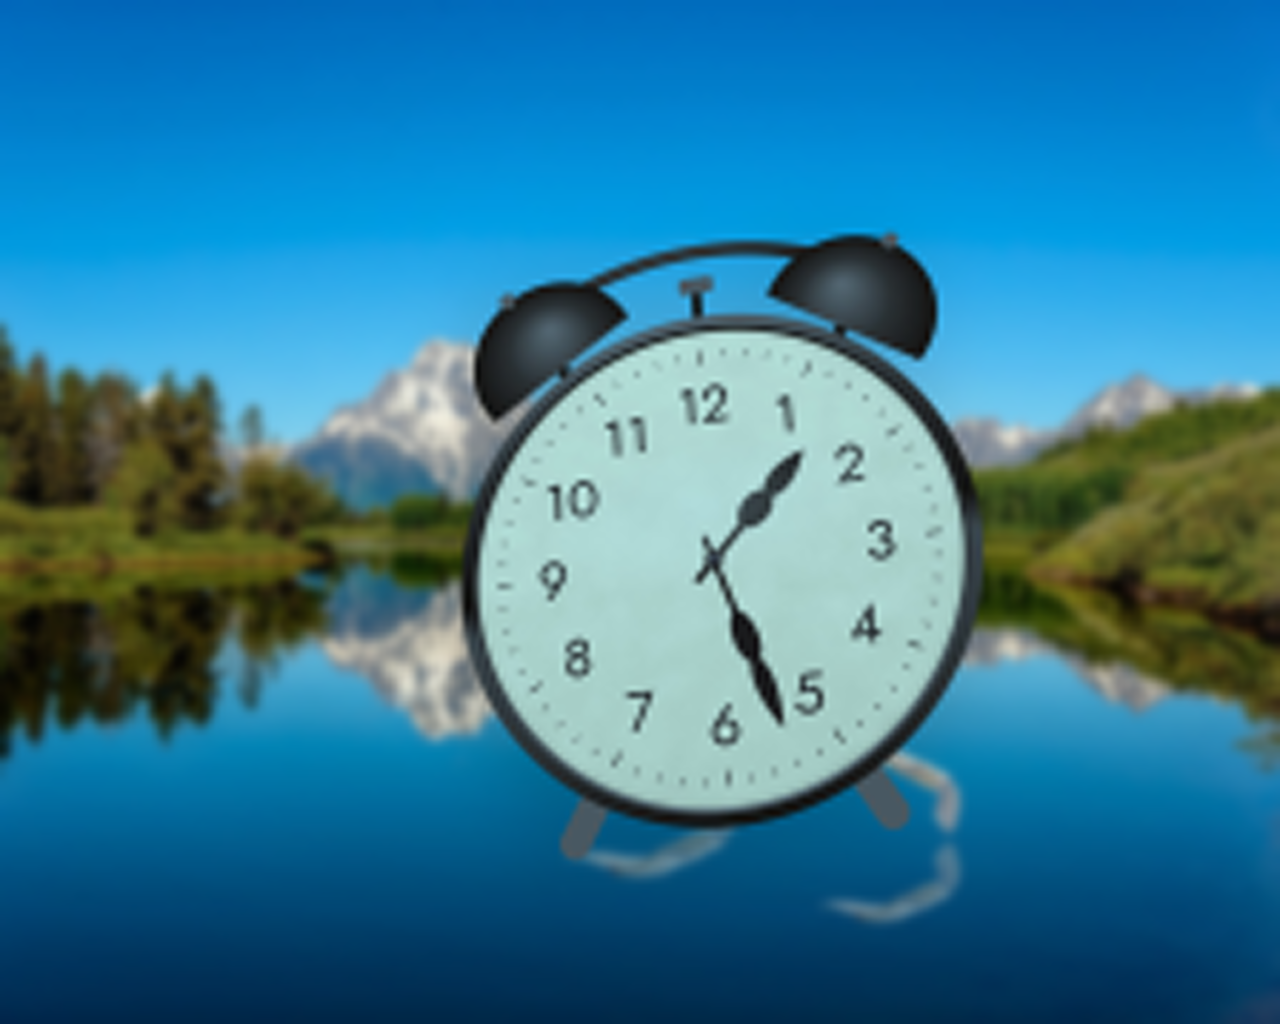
h=1 m=27
